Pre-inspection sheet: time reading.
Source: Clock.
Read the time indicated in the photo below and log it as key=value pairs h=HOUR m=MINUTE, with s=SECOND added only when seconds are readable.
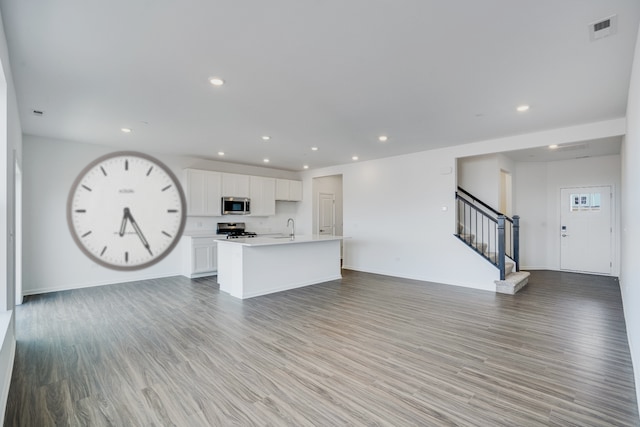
h=6 m=25
